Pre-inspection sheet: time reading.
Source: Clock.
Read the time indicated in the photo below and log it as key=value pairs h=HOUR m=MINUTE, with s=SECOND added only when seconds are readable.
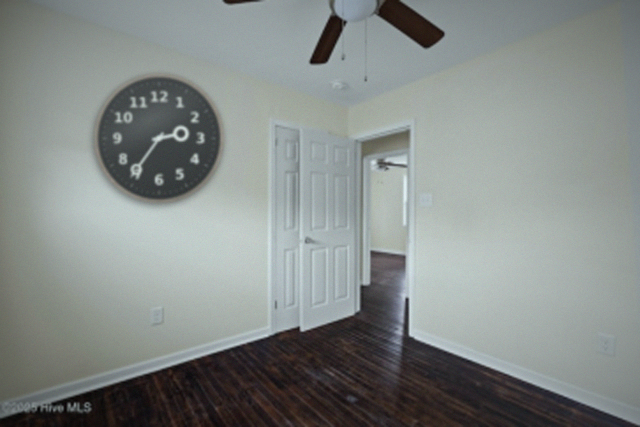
h=2 m=36
